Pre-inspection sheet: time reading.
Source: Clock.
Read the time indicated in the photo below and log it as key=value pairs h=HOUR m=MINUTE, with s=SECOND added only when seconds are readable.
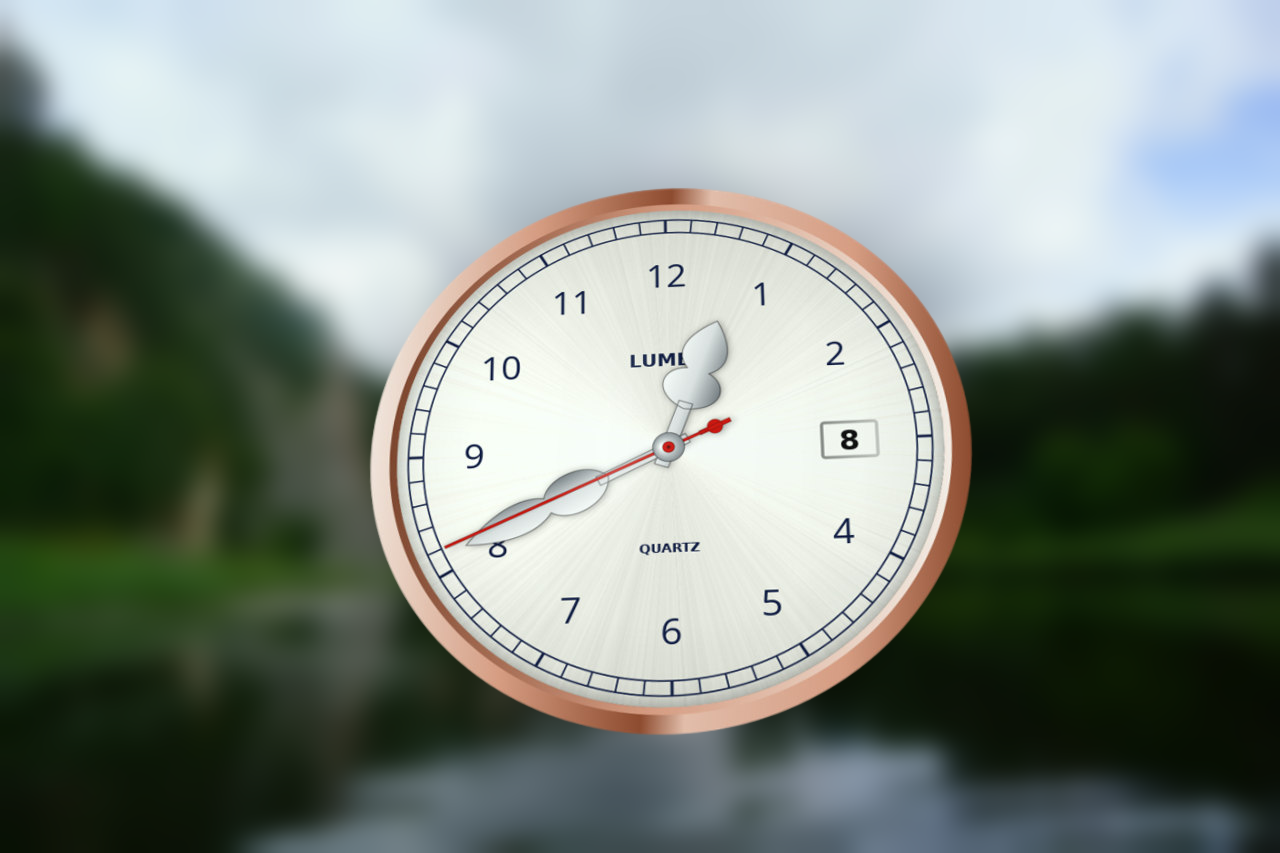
h=12 m=40 s=41
